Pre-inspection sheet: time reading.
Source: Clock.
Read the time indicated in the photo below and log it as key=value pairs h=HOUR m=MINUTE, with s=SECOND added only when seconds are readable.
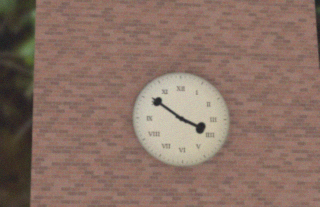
h=3 m=51
